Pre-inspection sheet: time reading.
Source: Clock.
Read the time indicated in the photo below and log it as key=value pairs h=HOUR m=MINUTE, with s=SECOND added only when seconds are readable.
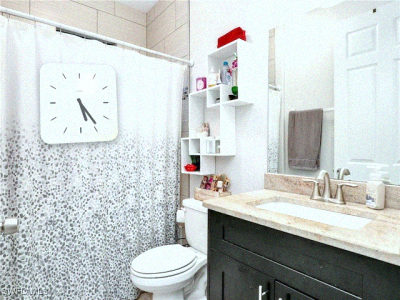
h=5 m=24
